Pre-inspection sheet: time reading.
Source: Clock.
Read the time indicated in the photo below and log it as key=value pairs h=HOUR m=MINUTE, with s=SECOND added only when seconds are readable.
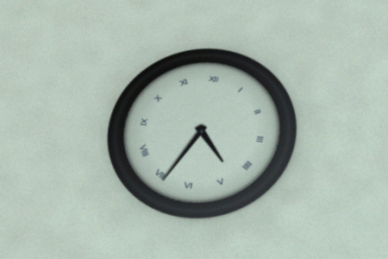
h=4 m=34
